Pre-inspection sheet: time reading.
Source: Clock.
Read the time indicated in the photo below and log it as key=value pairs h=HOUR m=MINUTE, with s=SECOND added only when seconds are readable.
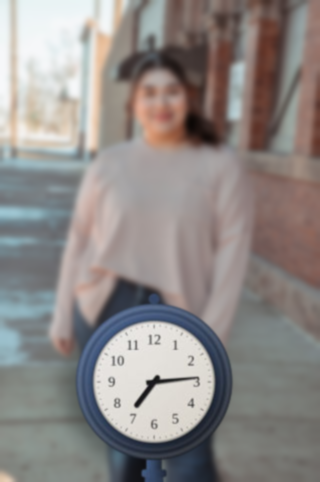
h=7 m=14
